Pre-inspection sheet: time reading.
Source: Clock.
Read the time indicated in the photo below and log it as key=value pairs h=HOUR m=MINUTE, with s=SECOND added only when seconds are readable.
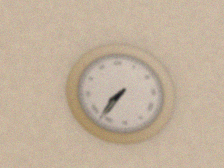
h=7 m=37
